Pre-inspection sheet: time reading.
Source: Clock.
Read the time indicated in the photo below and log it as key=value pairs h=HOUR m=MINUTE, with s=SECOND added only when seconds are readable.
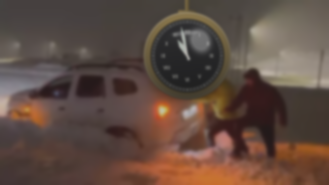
h=10 m=58
